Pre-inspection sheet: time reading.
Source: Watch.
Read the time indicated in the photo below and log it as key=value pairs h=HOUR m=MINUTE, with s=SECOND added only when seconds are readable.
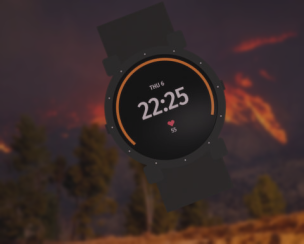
h=22 m=25
